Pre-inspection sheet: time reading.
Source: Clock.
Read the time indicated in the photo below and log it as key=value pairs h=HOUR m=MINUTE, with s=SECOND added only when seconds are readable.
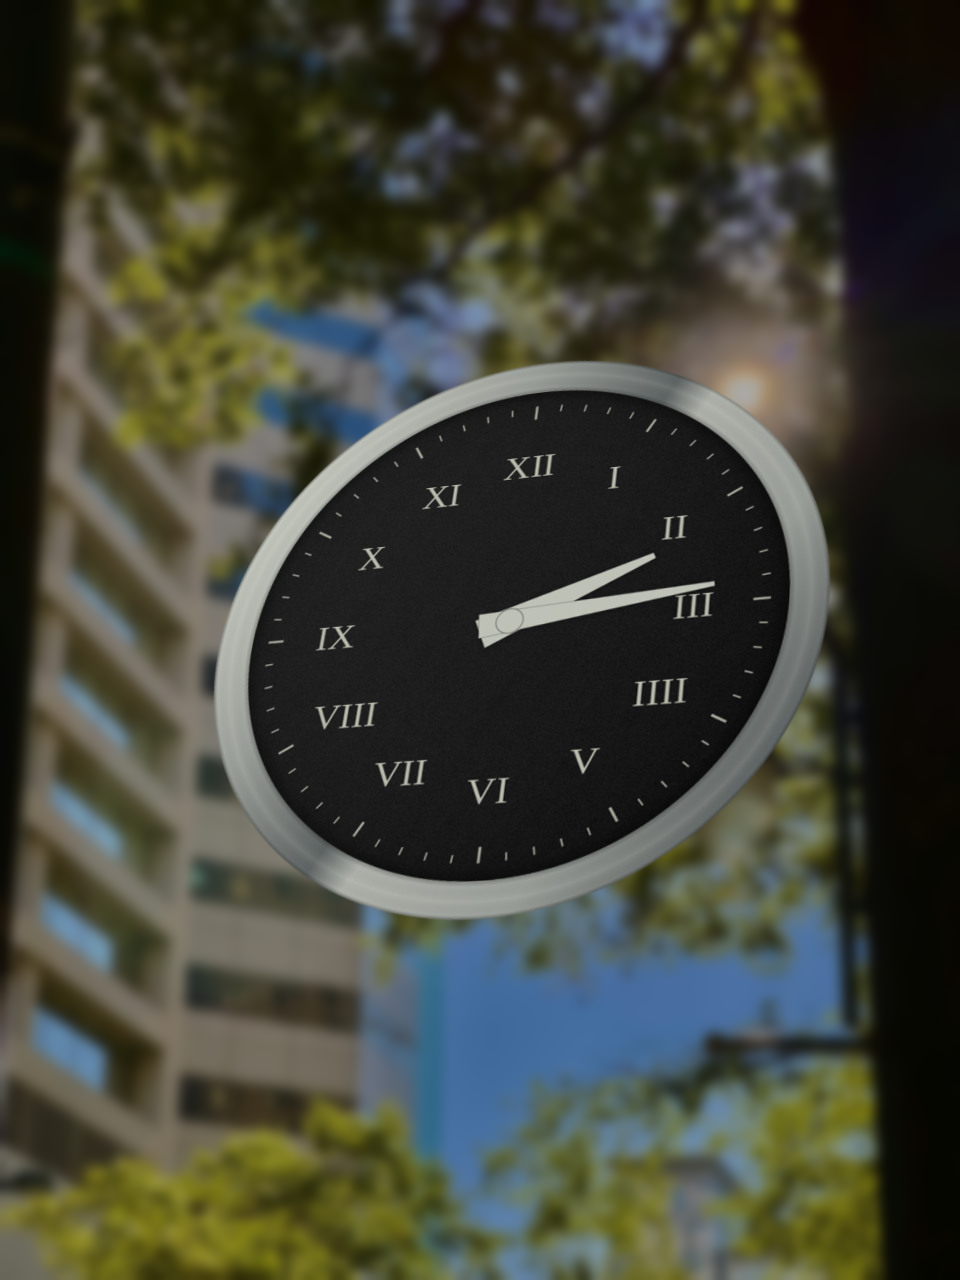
h=2 m=14
